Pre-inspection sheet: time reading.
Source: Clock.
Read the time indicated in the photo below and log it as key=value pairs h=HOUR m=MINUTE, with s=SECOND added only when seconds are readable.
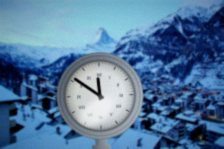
h=11 m=51
